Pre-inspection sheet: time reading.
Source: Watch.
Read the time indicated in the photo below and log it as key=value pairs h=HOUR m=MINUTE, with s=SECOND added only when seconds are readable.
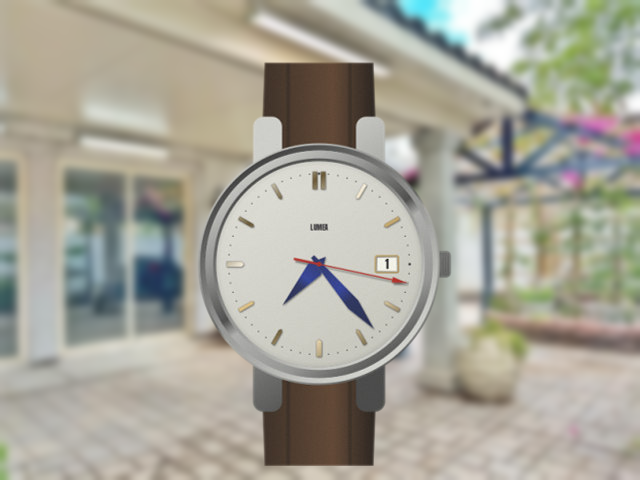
h=7 m=23 s=17
